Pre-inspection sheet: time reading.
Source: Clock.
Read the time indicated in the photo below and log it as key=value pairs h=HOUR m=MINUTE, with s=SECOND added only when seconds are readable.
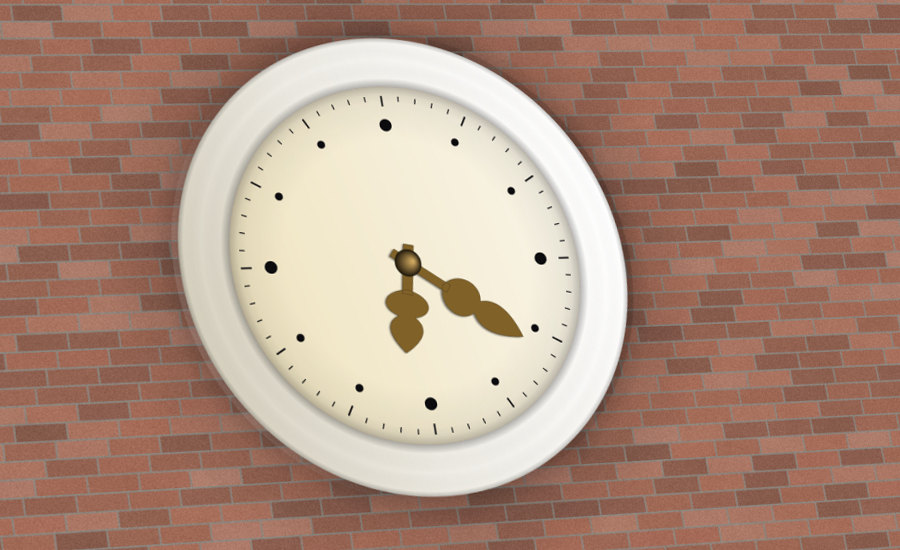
h=6 m=21
